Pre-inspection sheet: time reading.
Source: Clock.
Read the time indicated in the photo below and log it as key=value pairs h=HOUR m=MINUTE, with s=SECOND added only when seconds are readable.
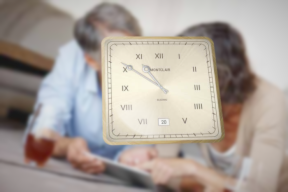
h=10 m=51
